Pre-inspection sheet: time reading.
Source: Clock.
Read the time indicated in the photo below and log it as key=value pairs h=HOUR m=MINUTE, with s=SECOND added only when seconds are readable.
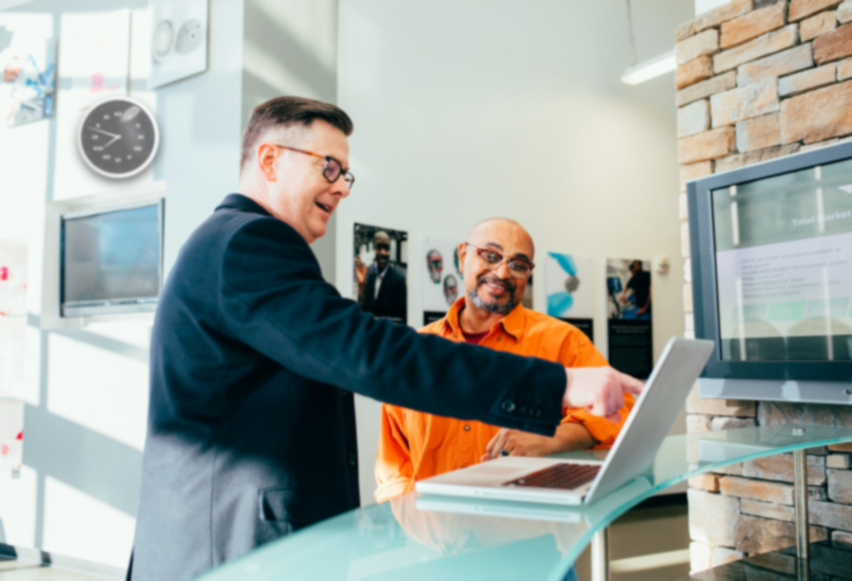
h=7 m=48
